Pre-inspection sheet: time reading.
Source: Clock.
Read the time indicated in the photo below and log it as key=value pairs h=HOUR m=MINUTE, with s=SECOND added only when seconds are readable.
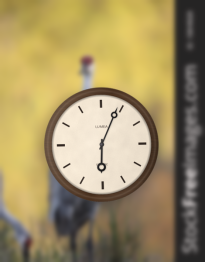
h=6 m=4
